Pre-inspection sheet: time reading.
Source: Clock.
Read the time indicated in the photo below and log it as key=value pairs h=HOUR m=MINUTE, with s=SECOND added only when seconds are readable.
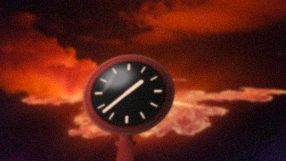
h=1 m=38
